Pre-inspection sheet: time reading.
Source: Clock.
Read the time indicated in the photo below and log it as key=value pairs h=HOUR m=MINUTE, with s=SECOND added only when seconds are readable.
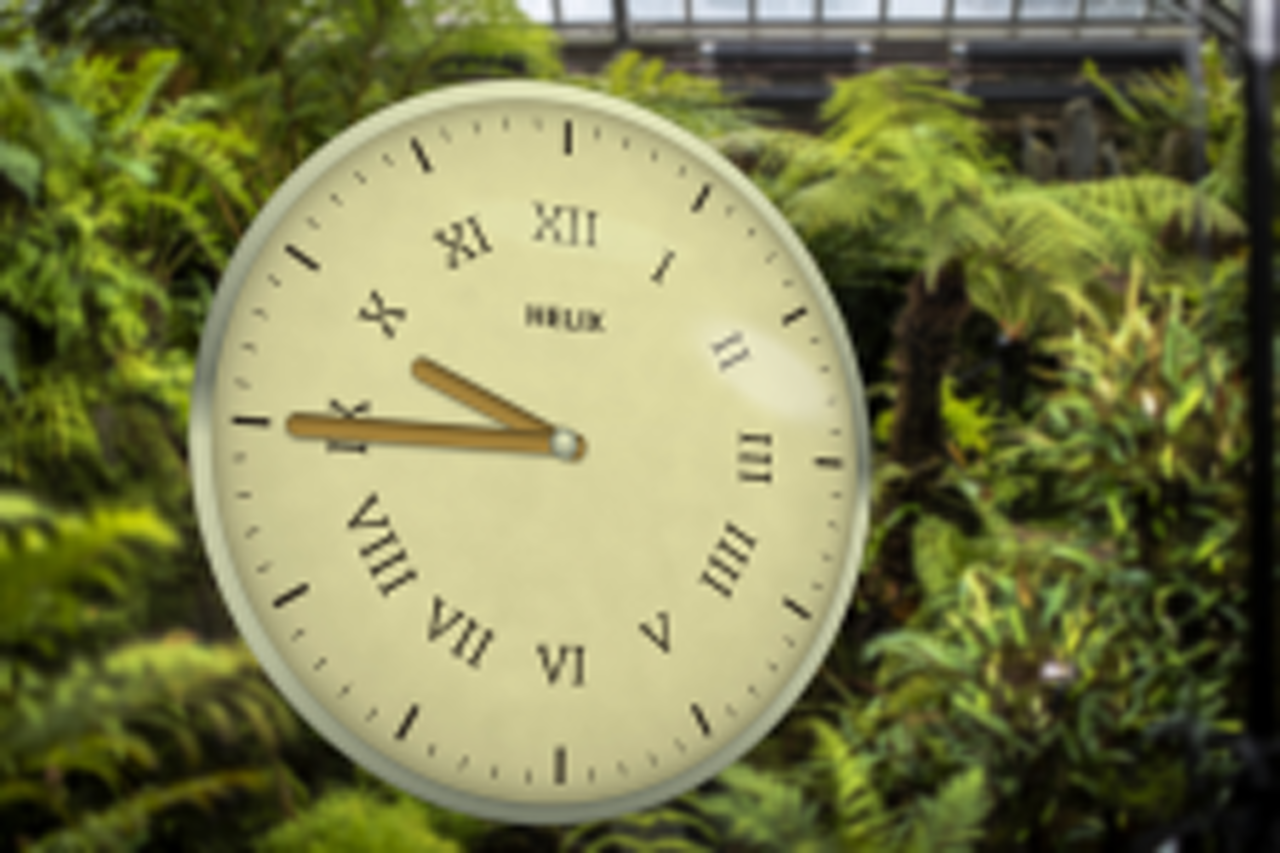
h=9 m=45
